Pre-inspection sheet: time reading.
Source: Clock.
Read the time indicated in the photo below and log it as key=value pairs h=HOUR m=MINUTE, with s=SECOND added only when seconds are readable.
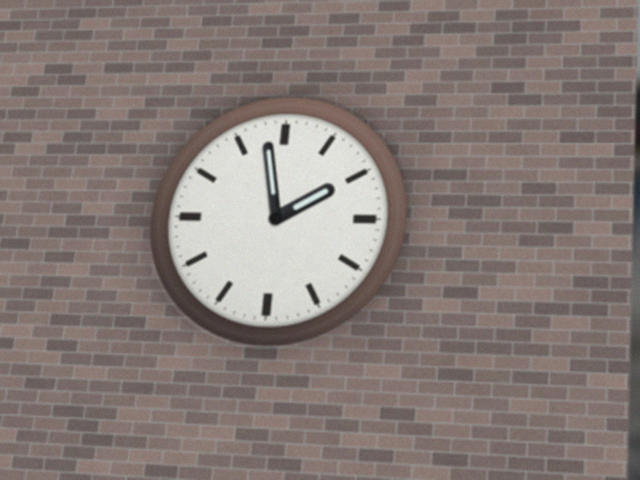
h=1 m=58
